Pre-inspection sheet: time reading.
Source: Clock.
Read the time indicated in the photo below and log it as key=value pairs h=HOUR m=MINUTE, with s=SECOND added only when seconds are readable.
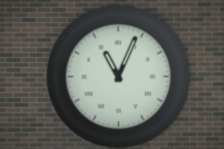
h=11 m=4
